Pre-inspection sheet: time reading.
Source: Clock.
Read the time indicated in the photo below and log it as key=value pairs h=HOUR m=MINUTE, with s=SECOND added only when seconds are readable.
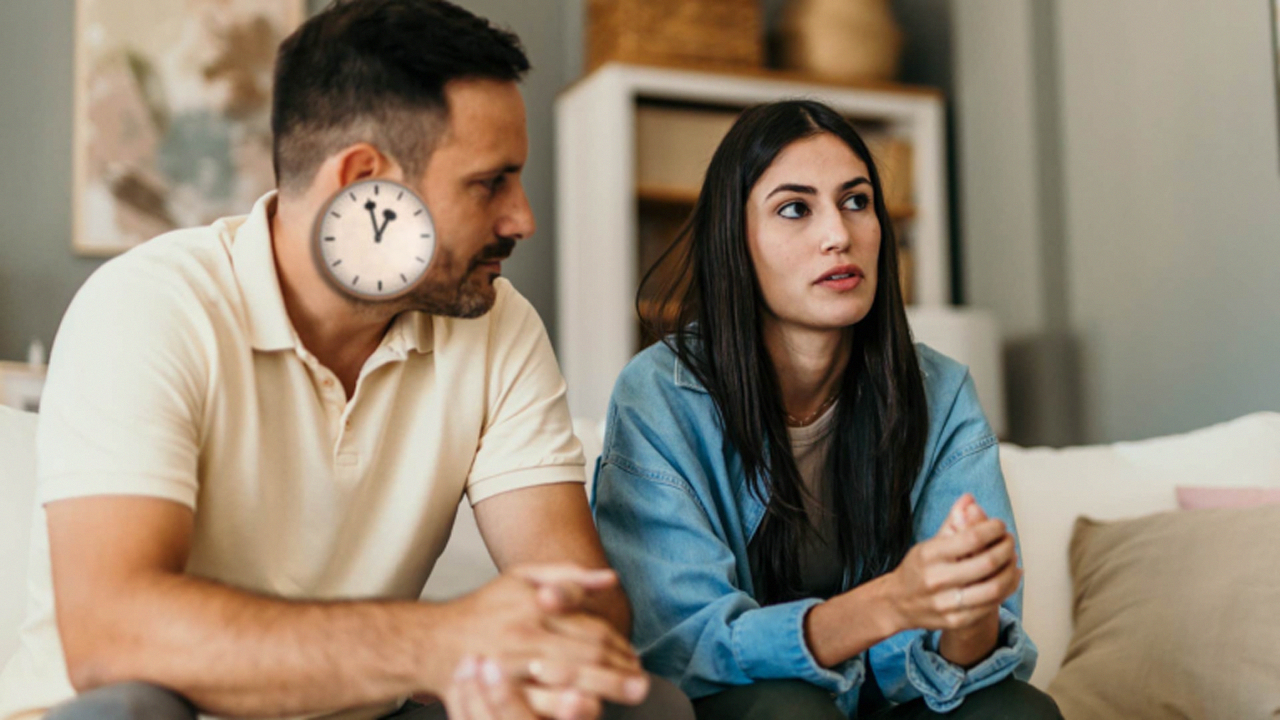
h=12 m=58
